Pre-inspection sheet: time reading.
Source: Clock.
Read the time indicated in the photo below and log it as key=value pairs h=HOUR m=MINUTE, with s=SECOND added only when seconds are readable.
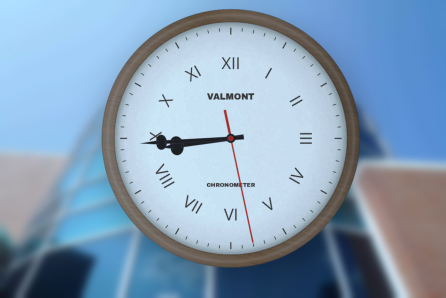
h=8 m=44 s=28
